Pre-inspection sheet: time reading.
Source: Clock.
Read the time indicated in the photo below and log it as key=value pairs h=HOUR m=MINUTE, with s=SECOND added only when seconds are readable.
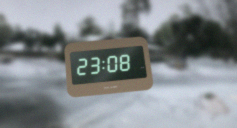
h=23 m=8
